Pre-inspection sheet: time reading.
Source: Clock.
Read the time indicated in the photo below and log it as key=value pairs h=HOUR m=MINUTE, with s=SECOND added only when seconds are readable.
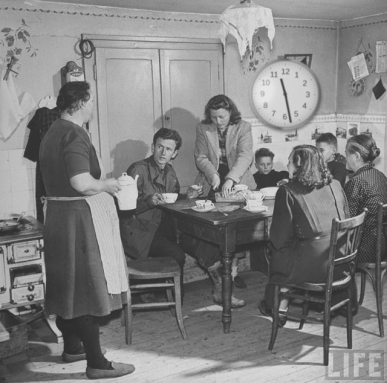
h=11 m=28
